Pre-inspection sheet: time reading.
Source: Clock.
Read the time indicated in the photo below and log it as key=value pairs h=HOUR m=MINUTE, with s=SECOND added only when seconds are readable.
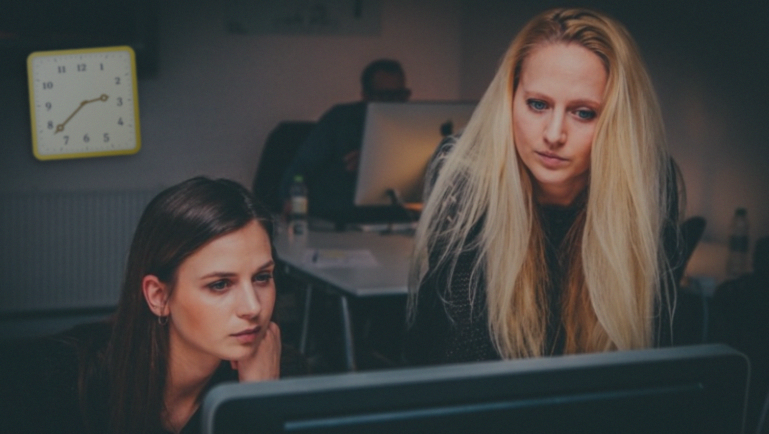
h=2 m=38
